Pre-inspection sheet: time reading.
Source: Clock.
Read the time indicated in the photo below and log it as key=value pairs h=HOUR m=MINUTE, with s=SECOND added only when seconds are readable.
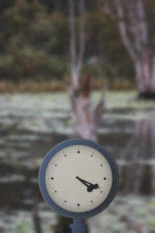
h=4 m=19
